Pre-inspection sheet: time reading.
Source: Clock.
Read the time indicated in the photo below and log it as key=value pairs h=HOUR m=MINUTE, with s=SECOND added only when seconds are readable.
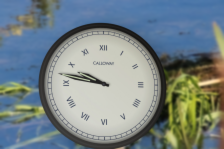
h=9 m=47
